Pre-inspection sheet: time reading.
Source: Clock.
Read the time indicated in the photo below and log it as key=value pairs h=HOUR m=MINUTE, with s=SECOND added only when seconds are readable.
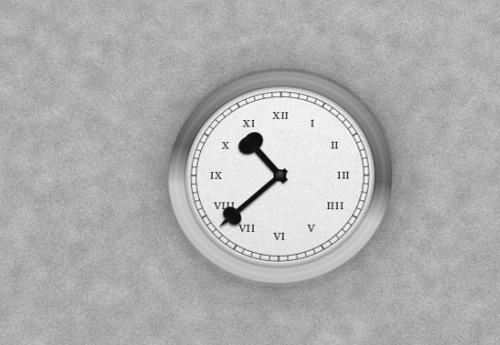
h=10 m=38
